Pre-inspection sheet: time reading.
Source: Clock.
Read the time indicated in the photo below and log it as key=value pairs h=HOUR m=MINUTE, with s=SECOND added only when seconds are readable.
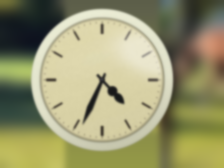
h=4 m=34
